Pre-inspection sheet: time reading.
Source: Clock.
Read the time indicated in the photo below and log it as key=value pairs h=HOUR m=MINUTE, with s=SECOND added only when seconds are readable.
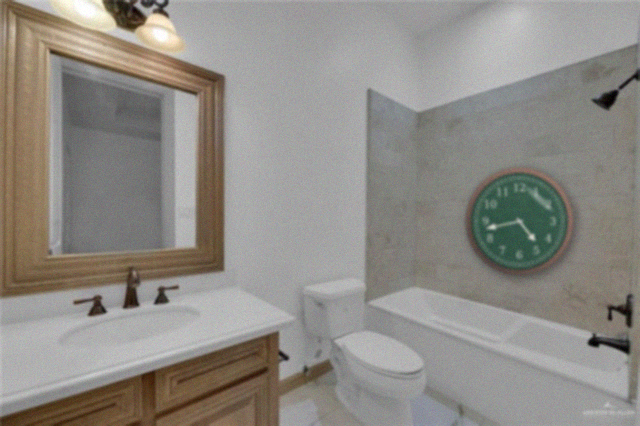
h=4 m=43
